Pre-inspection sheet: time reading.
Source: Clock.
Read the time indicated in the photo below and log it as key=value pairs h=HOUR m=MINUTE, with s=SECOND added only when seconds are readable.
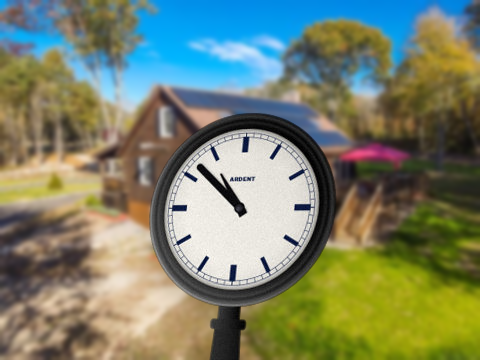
h=10 m=52
